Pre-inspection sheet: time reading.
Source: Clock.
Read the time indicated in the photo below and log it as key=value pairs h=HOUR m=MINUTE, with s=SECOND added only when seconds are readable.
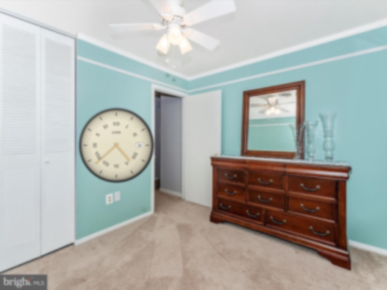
h=4 m=38
